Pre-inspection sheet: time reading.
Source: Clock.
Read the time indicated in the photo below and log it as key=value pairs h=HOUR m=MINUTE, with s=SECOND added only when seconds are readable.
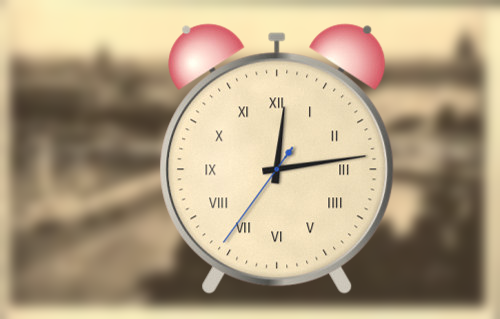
h=12 m=13 s=36
